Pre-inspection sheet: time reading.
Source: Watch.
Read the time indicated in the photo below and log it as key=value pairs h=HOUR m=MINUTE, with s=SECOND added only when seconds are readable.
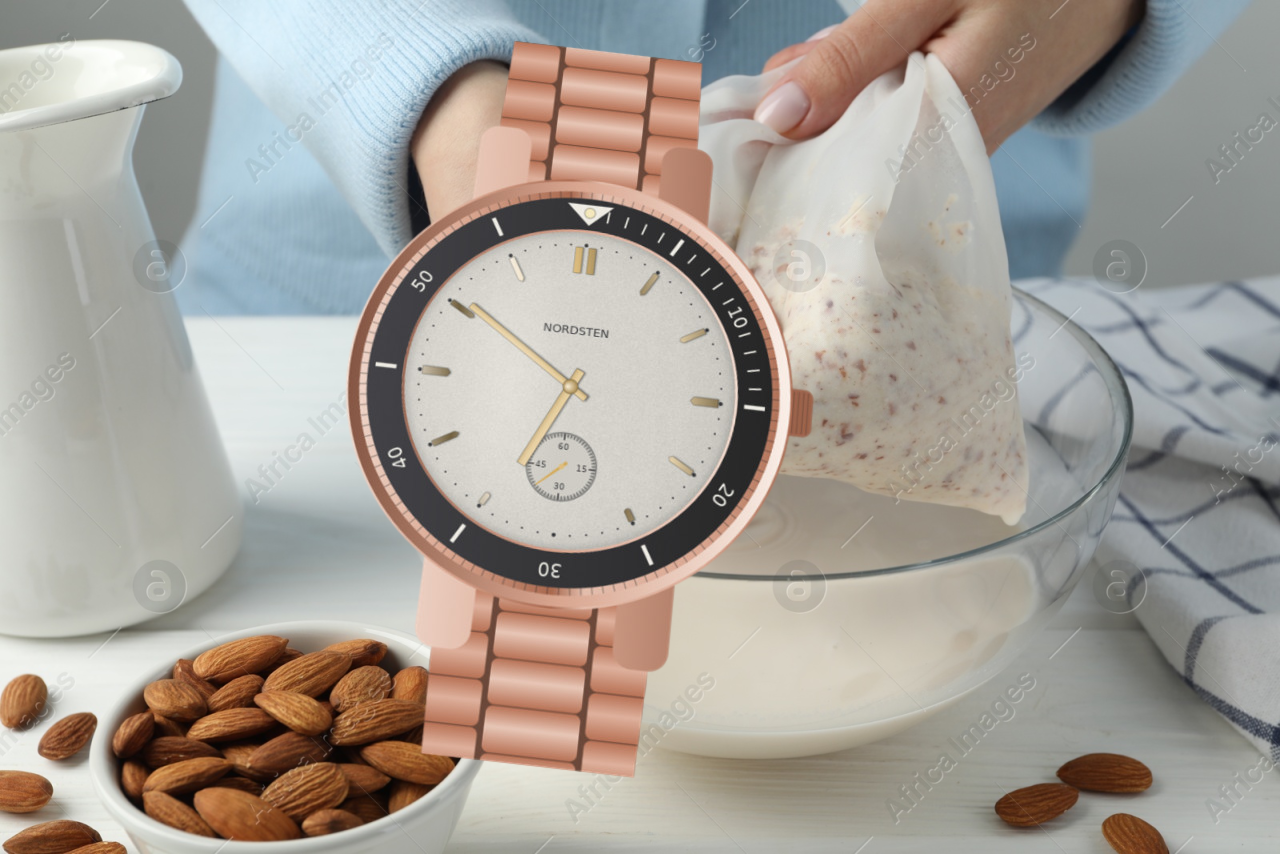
h=6 m=50 s=38
